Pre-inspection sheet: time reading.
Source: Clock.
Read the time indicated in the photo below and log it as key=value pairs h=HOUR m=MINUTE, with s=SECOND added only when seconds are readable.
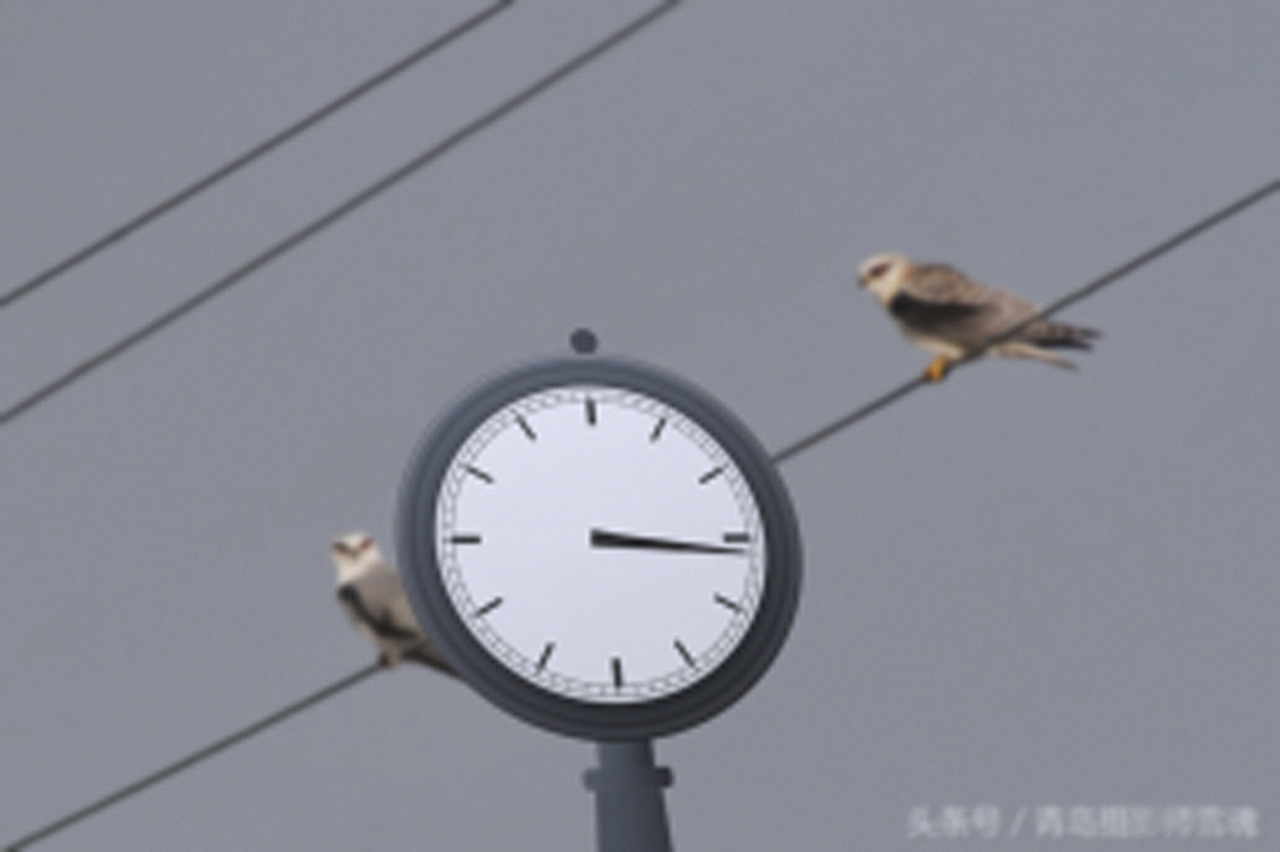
h=3 m=16
